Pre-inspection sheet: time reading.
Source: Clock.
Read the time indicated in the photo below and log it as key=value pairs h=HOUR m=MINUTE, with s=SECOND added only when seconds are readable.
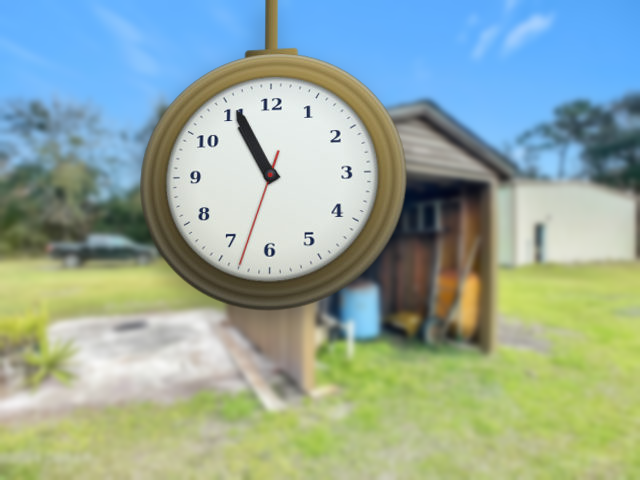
h=10 m=55 s=33
